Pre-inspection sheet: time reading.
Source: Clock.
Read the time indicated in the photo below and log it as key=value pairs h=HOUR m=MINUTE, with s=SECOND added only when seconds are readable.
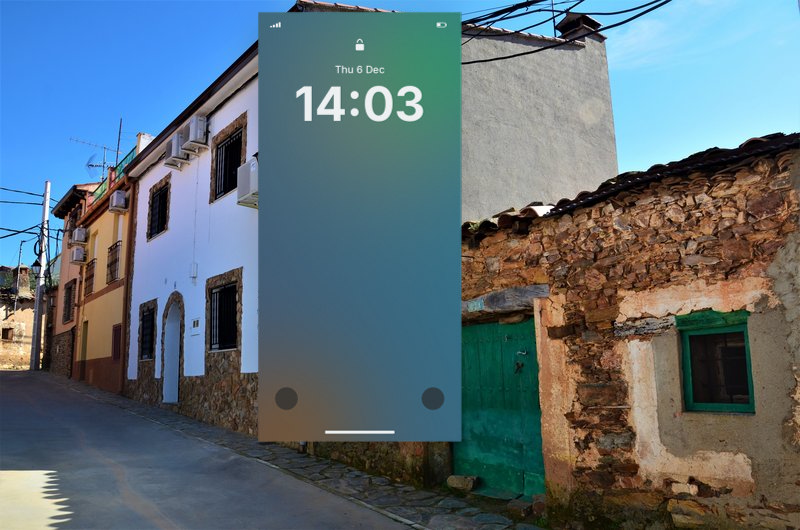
h=14 m=3
